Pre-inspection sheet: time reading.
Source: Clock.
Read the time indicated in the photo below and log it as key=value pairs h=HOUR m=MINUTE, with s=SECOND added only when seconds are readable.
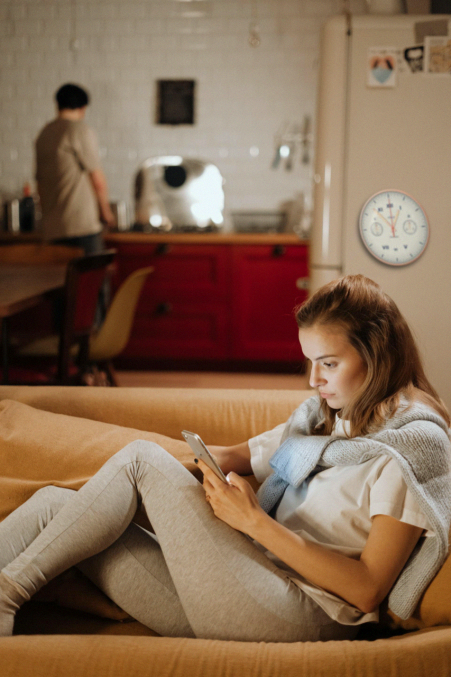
h=12 m=53
